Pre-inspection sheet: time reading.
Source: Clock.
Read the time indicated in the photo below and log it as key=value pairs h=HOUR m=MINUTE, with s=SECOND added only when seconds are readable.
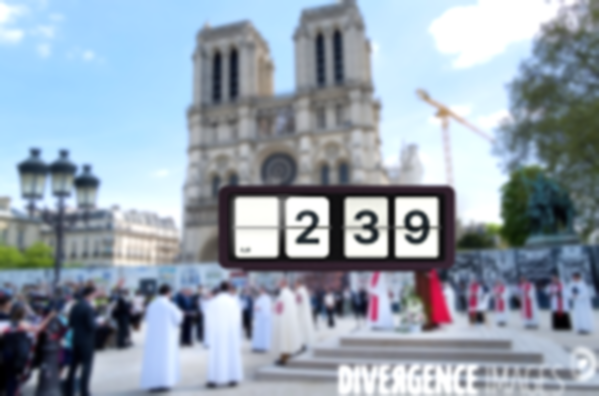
h=2 m=39
